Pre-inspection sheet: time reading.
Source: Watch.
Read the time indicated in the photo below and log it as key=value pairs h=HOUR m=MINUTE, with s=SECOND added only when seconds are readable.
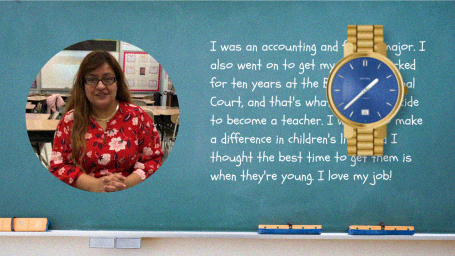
h=1 m=38
